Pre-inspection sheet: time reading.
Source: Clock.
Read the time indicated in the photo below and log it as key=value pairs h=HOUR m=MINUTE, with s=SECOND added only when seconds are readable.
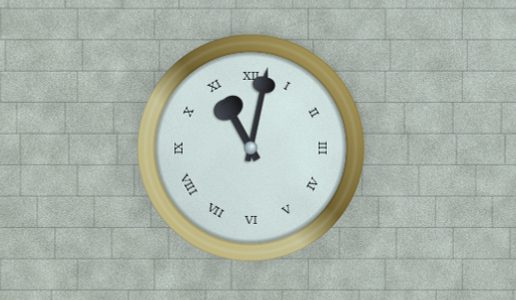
h=11 m=2
